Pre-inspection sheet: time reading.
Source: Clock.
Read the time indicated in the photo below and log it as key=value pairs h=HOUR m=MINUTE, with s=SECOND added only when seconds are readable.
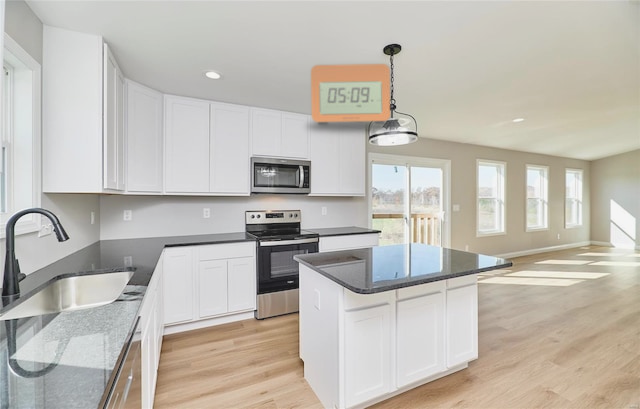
h=5 m=9
